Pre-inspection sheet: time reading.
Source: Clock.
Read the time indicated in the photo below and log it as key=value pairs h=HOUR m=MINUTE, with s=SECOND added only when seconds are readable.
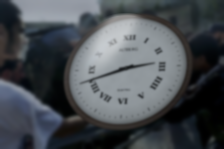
h=2 m=42
